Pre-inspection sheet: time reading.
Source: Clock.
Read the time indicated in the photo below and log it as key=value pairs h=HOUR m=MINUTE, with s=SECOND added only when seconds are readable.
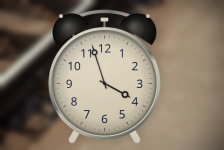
h=3 m=57
